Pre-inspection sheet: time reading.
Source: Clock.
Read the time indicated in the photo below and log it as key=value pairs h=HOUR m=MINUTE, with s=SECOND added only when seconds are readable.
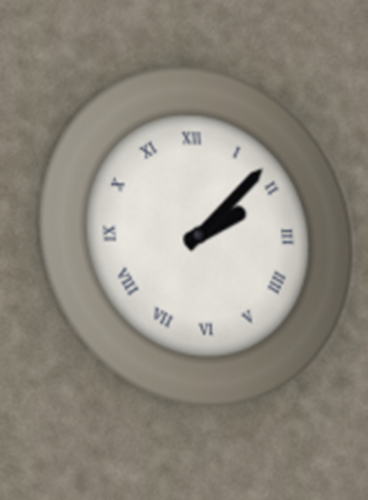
h=2 m=8
